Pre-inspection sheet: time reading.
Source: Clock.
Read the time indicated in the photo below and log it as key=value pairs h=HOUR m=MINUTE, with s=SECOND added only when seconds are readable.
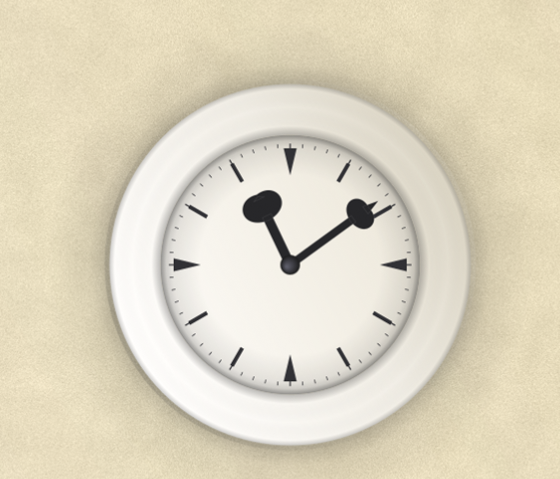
h=11 m=9
